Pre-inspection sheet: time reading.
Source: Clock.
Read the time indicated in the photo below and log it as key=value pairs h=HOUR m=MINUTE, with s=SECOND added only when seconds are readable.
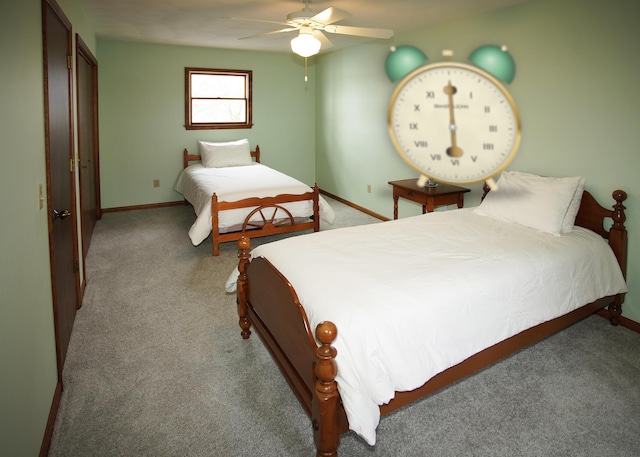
h=6 m=0
